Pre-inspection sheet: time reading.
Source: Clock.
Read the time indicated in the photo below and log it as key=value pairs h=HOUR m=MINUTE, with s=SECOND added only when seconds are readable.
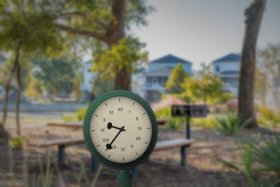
h=9 m=37
